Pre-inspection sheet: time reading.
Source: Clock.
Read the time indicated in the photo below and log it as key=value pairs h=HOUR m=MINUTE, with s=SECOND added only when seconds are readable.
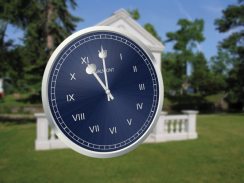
h=11 m=0
